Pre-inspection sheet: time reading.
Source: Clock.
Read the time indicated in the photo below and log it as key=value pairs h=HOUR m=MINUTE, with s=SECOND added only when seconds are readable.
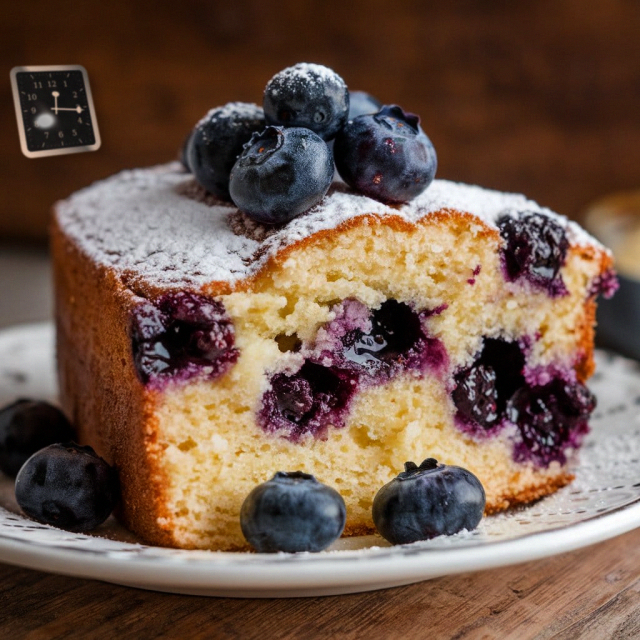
h=12 m=16
